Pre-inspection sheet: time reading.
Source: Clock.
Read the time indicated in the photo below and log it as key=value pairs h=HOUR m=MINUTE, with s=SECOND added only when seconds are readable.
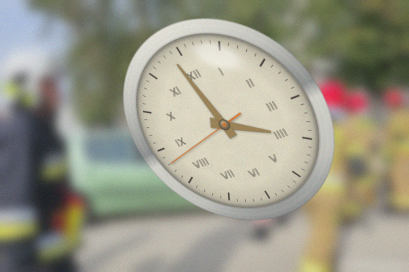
h=3 m=58 s=43
